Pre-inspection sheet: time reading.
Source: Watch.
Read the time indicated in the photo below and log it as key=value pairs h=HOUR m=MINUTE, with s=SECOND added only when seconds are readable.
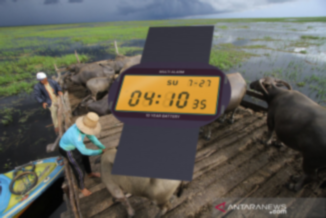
h=4 m=10
